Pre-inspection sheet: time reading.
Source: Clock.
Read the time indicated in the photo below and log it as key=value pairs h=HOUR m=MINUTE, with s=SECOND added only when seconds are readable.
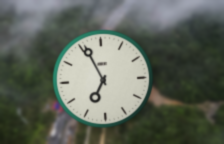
h=6 m=56
